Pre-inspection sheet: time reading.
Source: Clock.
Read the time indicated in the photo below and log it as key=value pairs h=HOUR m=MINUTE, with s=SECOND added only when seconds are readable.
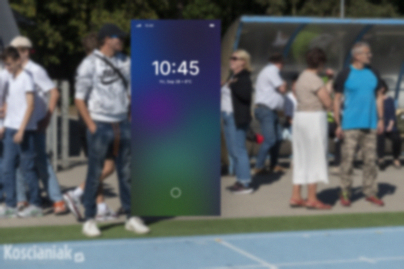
h=10 m=45
